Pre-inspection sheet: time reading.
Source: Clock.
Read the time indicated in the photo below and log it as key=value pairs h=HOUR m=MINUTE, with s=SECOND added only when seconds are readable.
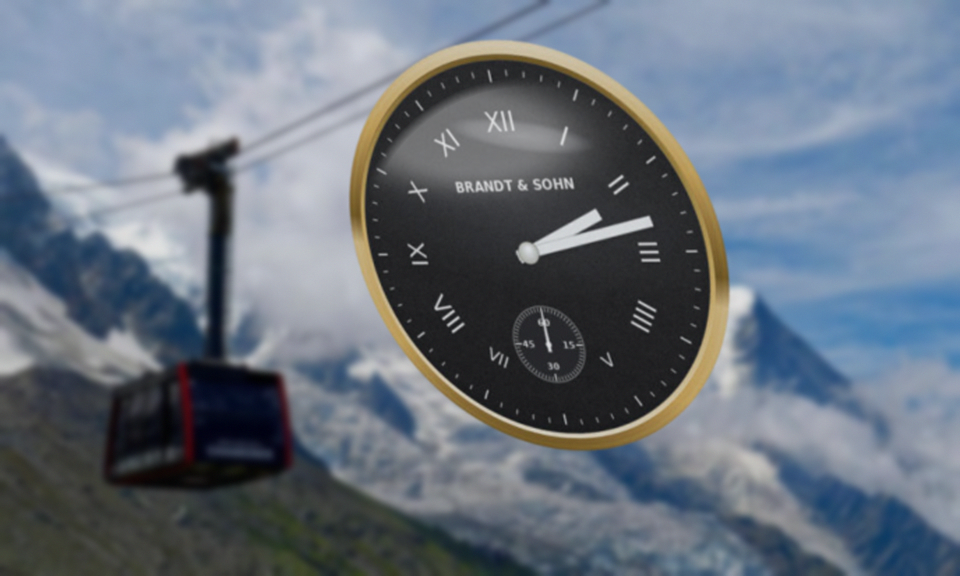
h=2 m=13
